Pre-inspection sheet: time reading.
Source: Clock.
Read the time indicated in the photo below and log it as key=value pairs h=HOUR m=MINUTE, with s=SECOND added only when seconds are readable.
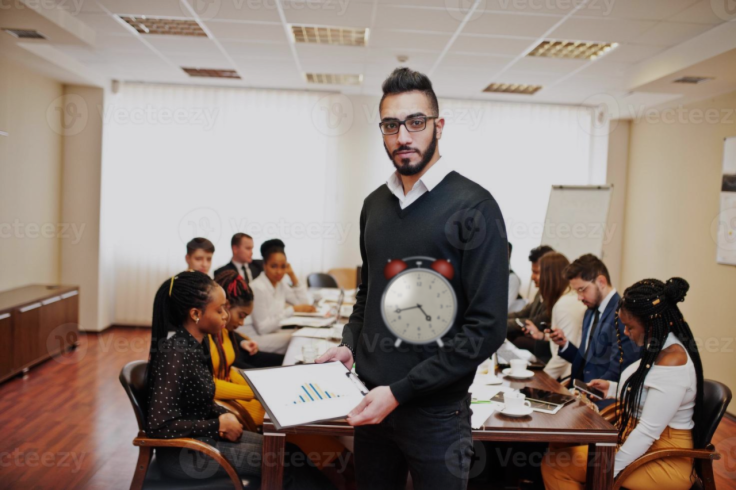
h=4 m=43
